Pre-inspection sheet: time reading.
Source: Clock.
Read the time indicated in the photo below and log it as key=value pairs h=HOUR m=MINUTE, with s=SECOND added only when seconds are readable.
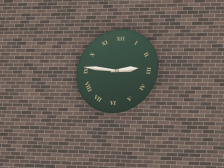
h=2 m=46
